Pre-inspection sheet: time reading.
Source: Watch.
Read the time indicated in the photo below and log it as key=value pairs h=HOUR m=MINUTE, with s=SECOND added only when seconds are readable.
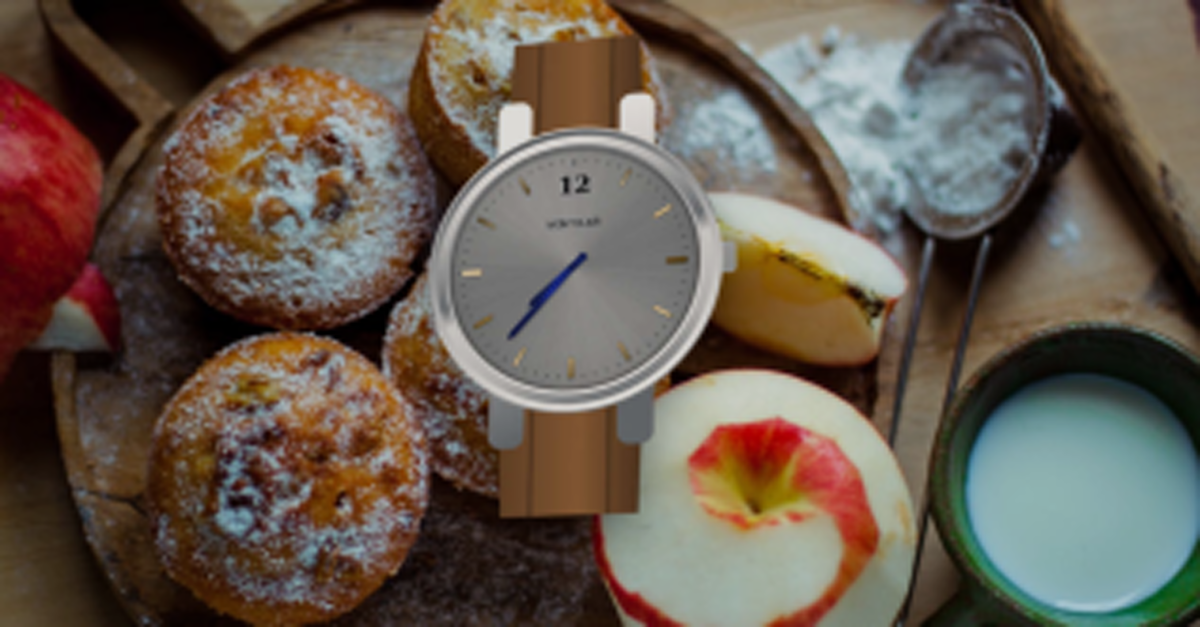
h=7 m=37
